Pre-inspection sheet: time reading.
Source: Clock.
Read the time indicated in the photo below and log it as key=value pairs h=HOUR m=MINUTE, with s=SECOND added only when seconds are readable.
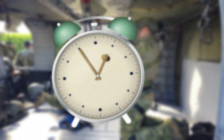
h=12 m=55
